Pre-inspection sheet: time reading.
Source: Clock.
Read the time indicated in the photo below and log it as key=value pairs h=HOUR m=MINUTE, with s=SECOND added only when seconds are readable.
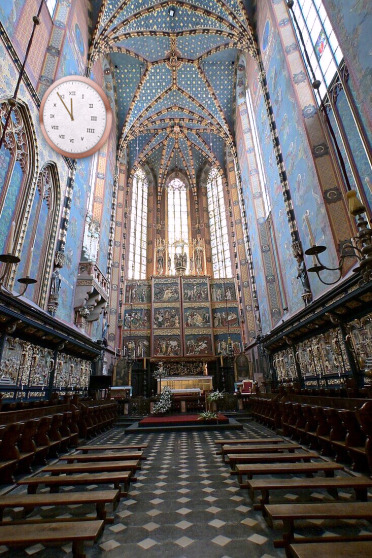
h=11 m=54
